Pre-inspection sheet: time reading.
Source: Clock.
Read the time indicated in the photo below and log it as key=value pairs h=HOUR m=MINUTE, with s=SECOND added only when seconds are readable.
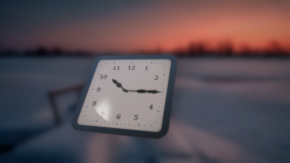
h=10 m=15
